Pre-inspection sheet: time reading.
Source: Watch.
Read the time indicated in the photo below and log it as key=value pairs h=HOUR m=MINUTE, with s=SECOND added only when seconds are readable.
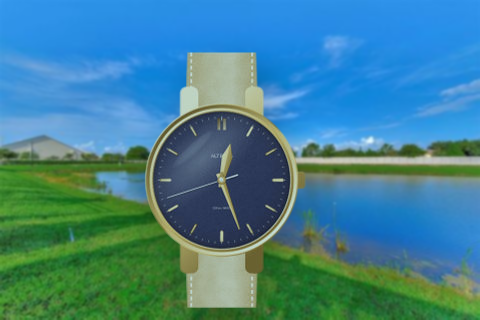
h=12 m=26 s=42
